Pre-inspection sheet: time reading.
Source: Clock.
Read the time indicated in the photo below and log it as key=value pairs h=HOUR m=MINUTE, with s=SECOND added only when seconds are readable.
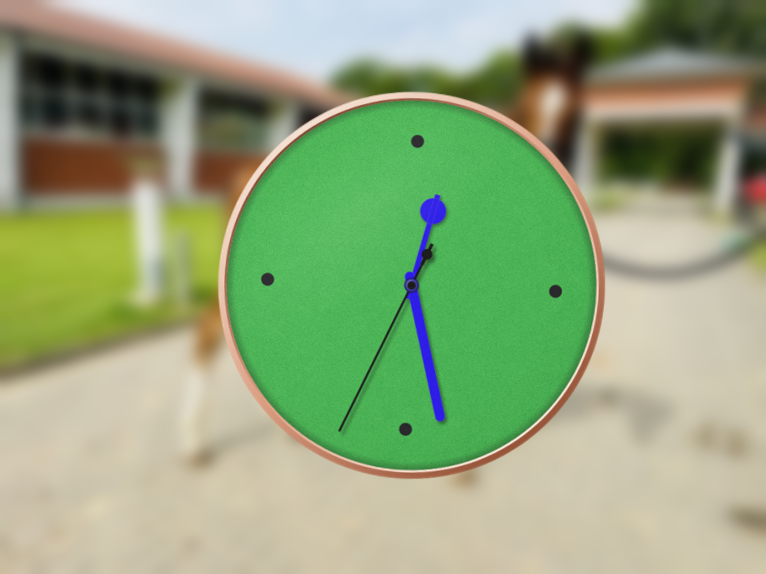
h=12 m=27 s=34
